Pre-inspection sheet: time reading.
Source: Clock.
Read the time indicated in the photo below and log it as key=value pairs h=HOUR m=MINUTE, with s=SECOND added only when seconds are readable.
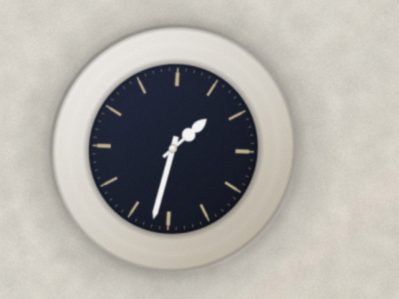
h=1 m=32
